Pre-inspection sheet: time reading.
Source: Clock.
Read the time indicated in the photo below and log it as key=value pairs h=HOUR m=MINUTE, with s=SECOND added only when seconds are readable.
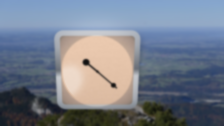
h=10 m=22
